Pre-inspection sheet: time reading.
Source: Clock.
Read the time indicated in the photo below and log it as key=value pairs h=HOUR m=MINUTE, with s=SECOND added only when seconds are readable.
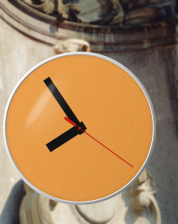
h=7 m=54 s=21
